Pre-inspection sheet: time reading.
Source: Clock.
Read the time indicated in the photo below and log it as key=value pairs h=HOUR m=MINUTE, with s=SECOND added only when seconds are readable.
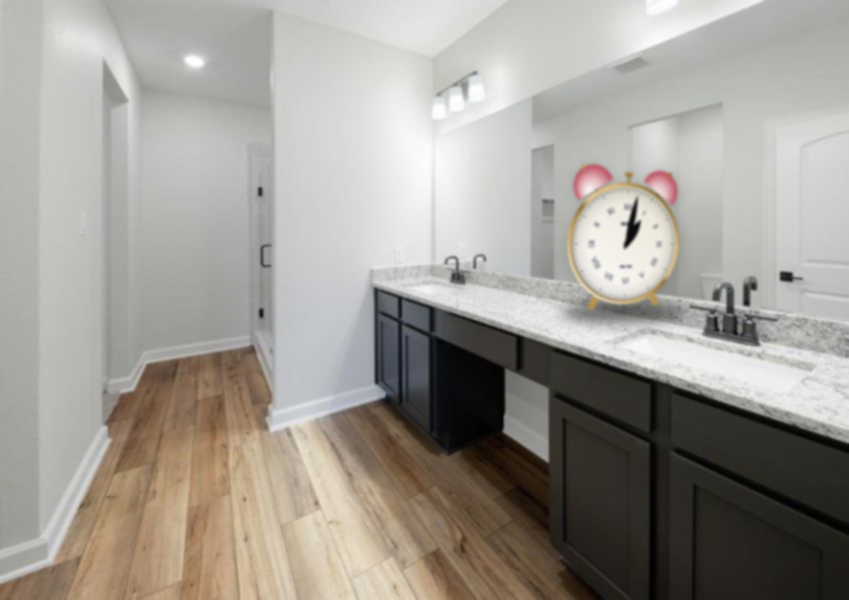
h=1 m=2
